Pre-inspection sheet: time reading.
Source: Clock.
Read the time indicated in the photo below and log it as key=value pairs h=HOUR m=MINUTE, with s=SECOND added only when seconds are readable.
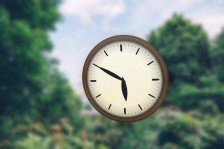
h=5 m=50
